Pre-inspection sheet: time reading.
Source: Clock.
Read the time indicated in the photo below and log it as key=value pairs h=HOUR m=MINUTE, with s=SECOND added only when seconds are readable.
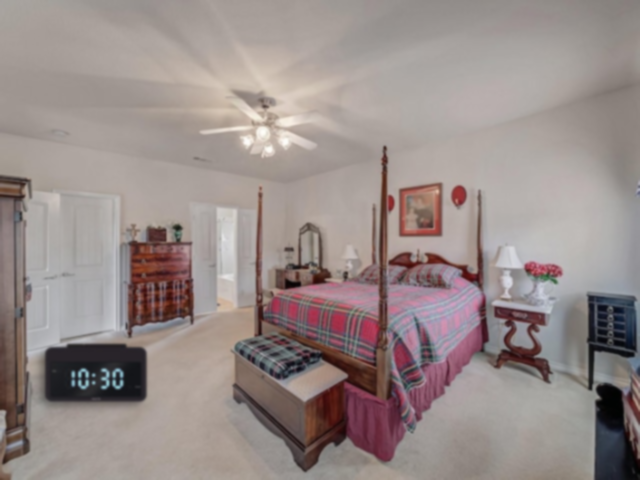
h=10 m=30
